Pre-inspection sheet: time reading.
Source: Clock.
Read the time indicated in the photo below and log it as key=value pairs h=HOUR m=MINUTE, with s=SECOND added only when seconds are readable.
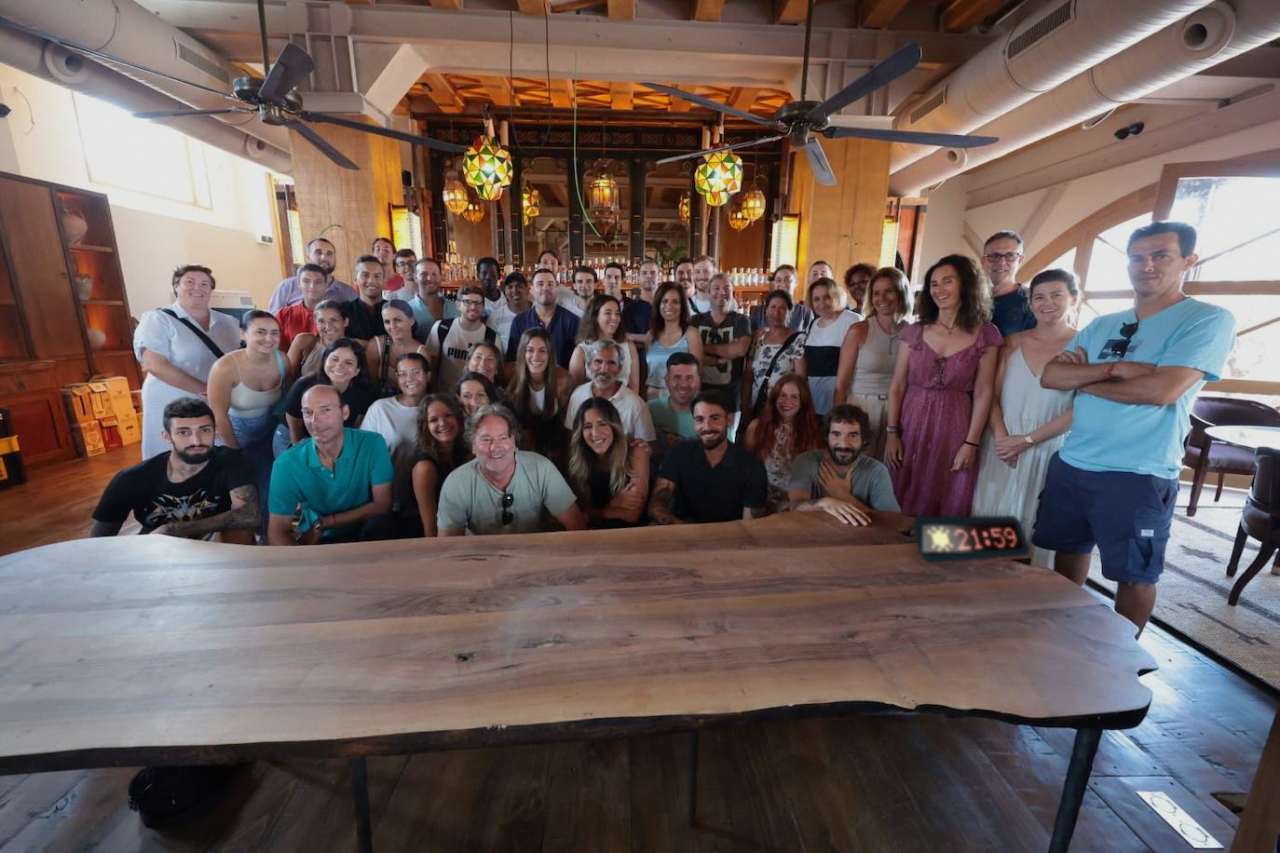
h=21 m=59
